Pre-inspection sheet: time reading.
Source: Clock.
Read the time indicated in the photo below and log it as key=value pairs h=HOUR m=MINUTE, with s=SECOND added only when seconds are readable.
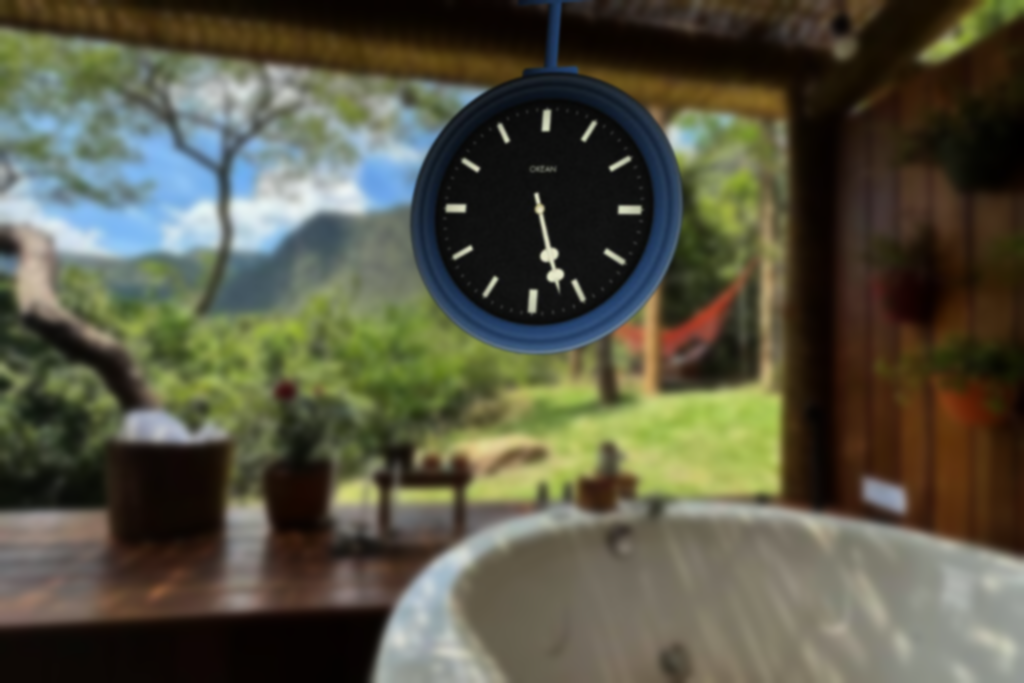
h=5 m=27
